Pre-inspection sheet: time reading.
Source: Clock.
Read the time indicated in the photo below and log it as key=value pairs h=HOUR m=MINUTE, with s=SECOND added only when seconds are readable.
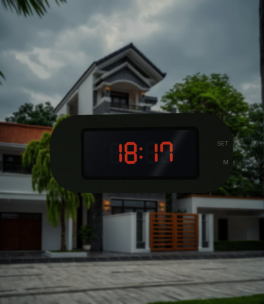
h=18 m=17
